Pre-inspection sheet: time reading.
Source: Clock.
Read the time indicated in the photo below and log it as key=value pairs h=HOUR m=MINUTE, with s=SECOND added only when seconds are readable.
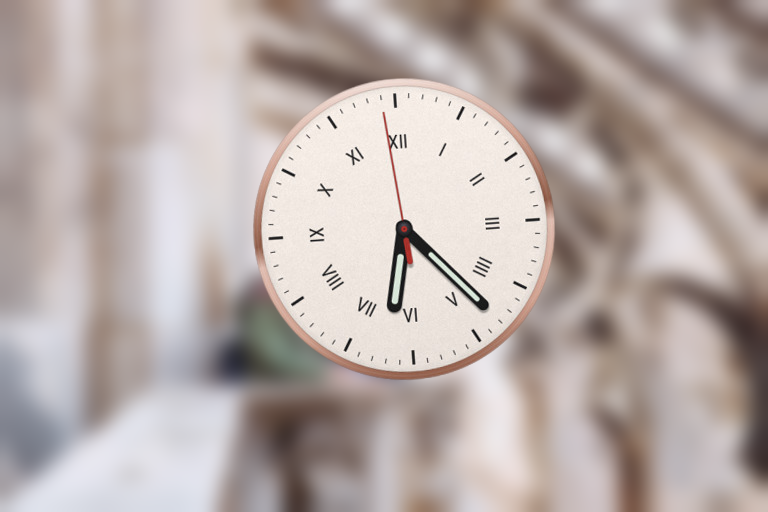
h=6 m=22 s=59
